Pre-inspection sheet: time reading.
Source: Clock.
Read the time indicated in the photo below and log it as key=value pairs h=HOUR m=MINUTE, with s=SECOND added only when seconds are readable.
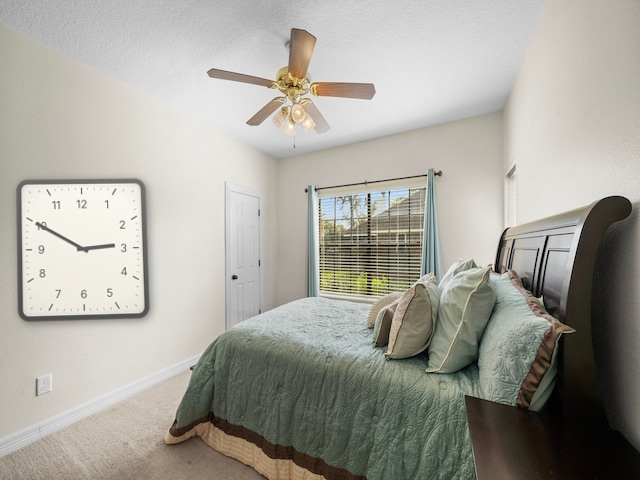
h=2 m=50
